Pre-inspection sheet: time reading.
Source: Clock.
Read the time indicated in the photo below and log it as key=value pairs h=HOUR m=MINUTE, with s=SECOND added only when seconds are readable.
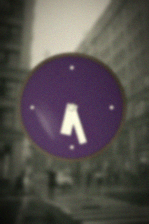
h=6 m=27
